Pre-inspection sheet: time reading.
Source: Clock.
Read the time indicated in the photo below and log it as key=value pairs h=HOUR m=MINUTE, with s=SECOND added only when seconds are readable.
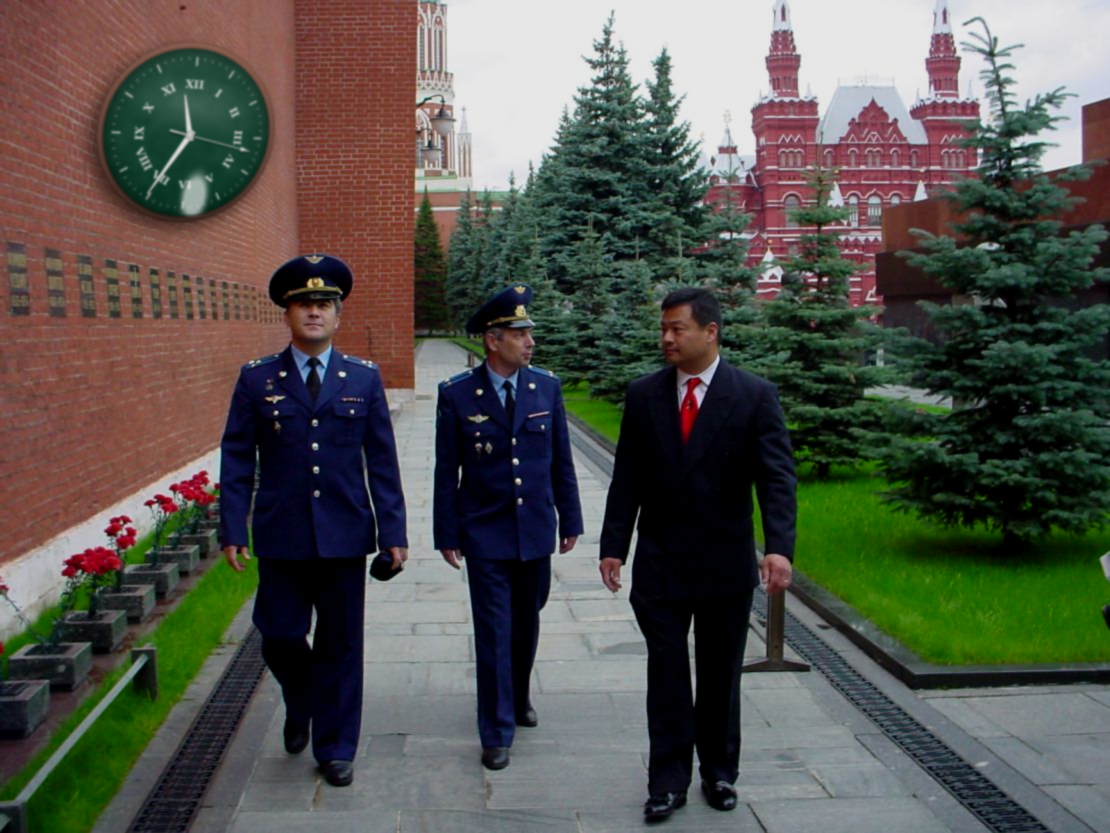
h=11 m=35 s=17
